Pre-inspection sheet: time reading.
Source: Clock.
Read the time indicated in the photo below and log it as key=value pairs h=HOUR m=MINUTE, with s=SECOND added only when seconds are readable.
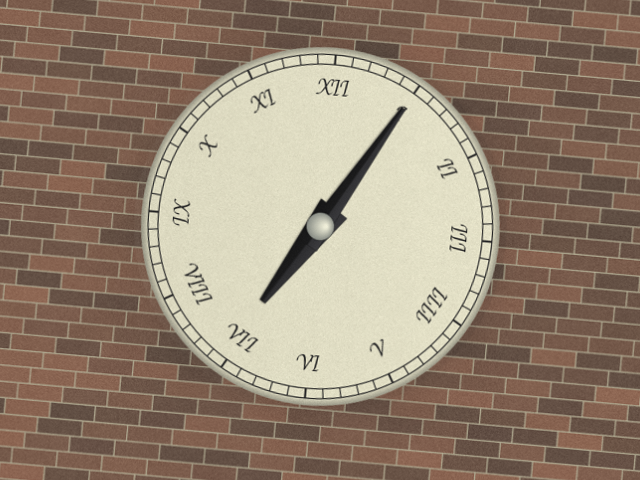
h=7 m=5
